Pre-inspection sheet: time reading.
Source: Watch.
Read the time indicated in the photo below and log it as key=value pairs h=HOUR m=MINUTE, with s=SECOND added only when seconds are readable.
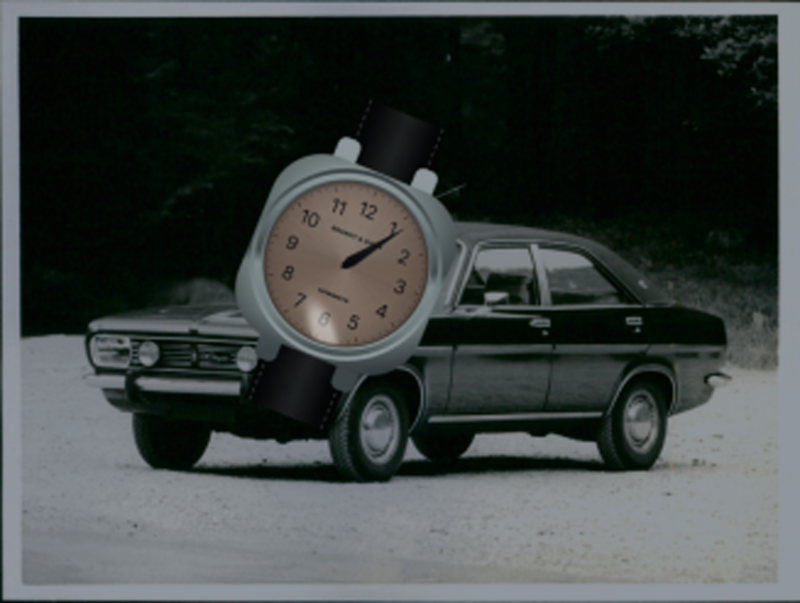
h=1 m=6
